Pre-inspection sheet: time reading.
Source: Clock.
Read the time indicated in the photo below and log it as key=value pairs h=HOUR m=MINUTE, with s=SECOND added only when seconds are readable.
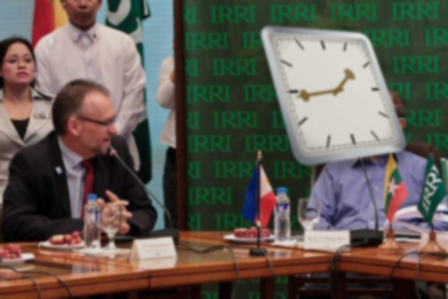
h=1 m=44
